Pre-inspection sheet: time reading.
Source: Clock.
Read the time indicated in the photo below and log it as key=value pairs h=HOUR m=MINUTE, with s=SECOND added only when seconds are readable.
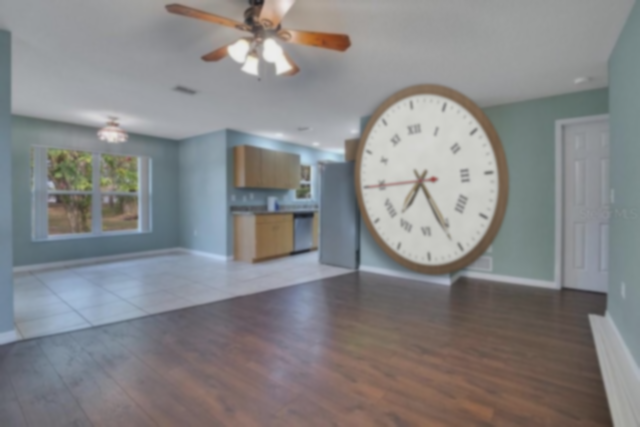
h=7 m=25 s=45
